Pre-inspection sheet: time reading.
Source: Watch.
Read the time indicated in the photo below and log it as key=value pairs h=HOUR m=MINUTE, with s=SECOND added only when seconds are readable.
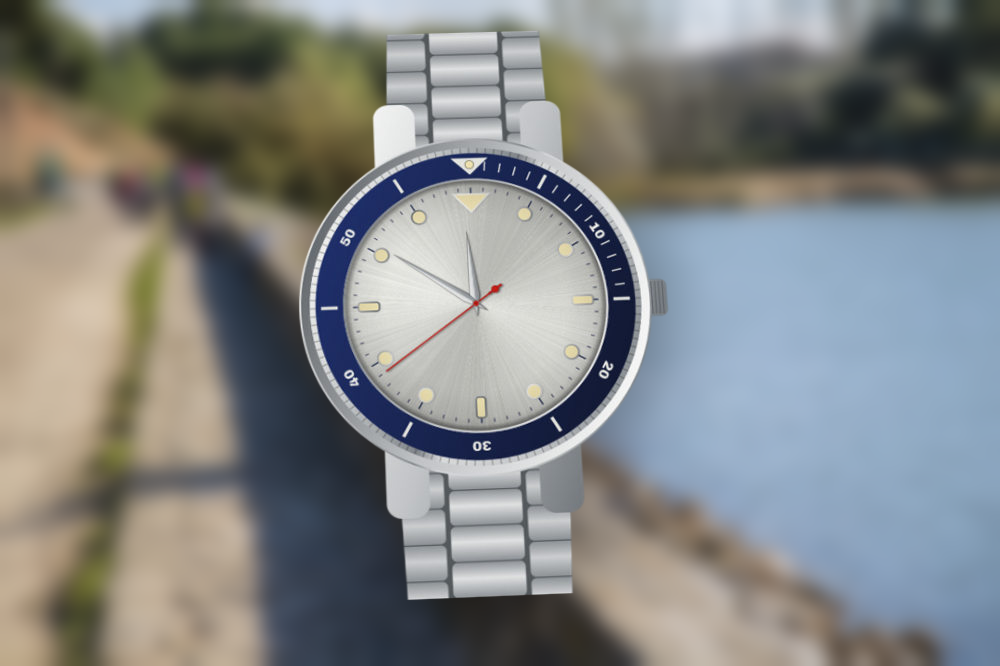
h=11 m=50 s=39
